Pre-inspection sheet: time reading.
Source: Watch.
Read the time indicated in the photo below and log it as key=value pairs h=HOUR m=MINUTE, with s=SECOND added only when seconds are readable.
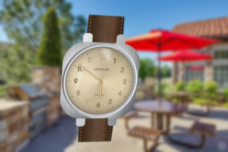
h=5 m=51
